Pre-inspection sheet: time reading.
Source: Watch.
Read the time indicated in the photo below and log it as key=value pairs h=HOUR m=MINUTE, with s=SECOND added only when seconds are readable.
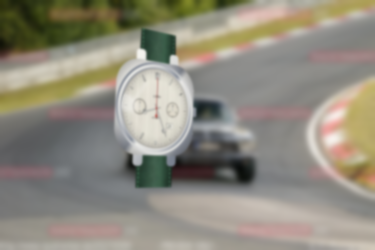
h=8 m=26
